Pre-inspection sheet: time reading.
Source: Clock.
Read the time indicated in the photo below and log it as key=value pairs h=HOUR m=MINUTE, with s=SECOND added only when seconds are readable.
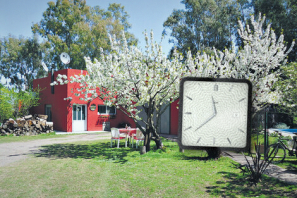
h=11 m=38
